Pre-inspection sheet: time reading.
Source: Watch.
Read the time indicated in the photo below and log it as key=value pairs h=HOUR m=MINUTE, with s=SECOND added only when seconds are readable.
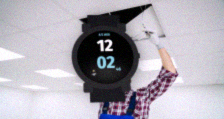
h=12 m=2
